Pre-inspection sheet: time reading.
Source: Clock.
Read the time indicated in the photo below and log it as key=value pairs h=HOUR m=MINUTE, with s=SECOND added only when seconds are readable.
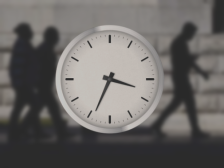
h=3 m=34
